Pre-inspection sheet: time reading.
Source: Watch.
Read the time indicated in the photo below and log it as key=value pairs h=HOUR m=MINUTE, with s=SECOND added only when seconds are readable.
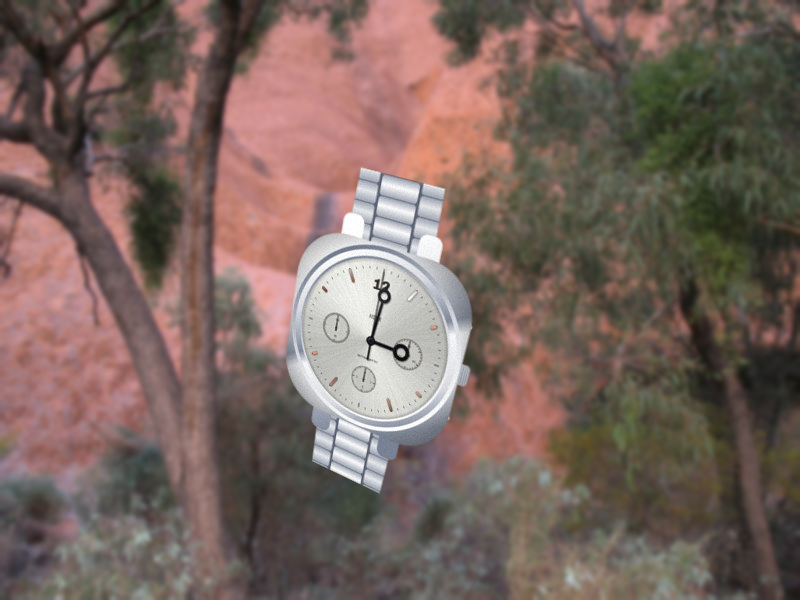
h=3 m=1
